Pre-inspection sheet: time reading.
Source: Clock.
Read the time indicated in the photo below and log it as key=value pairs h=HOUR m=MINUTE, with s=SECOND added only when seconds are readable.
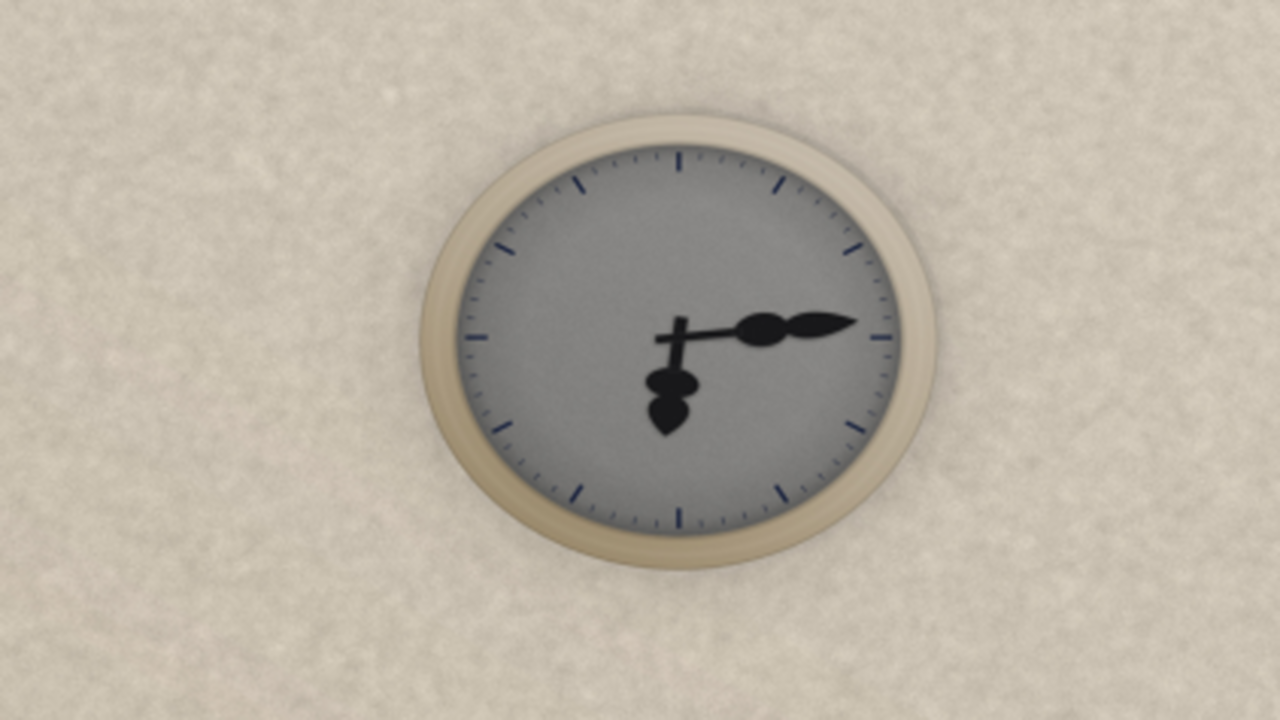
h=6 m=14
